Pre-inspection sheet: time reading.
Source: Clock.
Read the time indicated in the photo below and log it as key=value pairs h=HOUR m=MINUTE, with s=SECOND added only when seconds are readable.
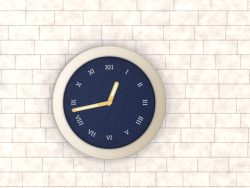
h=12 m=43
